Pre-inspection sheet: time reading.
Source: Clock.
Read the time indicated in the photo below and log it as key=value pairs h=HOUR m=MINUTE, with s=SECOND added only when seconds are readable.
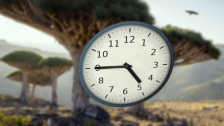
h=4 m=45
